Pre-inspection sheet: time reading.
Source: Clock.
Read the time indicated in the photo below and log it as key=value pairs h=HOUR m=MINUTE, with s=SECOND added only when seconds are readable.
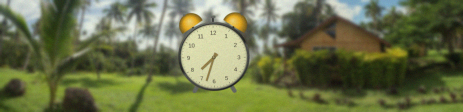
h=7 m=33
